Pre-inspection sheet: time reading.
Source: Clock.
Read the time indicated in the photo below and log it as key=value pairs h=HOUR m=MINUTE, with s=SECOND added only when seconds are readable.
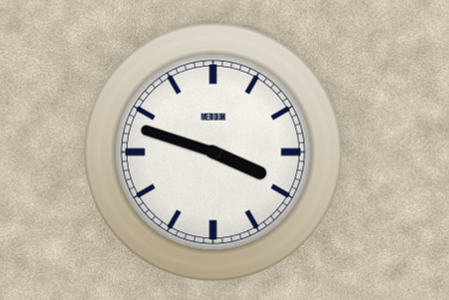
h=3 m=48
